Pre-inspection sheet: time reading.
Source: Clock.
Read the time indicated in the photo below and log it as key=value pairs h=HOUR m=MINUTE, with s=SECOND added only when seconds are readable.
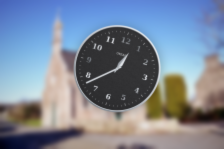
h=12 m=38
